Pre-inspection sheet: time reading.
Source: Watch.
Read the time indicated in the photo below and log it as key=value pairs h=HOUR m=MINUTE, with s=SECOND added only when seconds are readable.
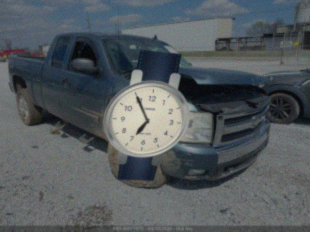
h=6 m=55
